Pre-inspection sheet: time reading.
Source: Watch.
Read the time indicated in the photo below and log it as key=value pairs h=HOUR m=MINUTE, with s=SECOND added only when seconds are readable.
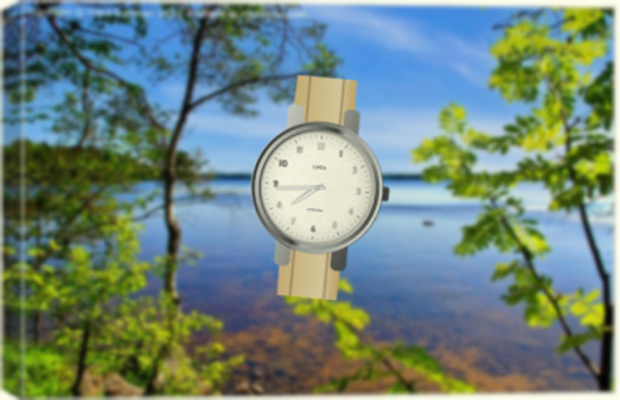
h=7 m=44
